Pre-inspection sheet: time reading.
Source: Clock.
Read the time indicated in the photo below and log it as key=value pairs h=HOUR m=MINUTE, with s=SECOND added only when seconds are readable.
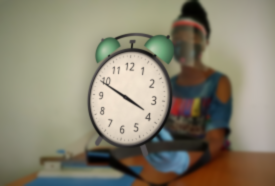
h=3 m=49
